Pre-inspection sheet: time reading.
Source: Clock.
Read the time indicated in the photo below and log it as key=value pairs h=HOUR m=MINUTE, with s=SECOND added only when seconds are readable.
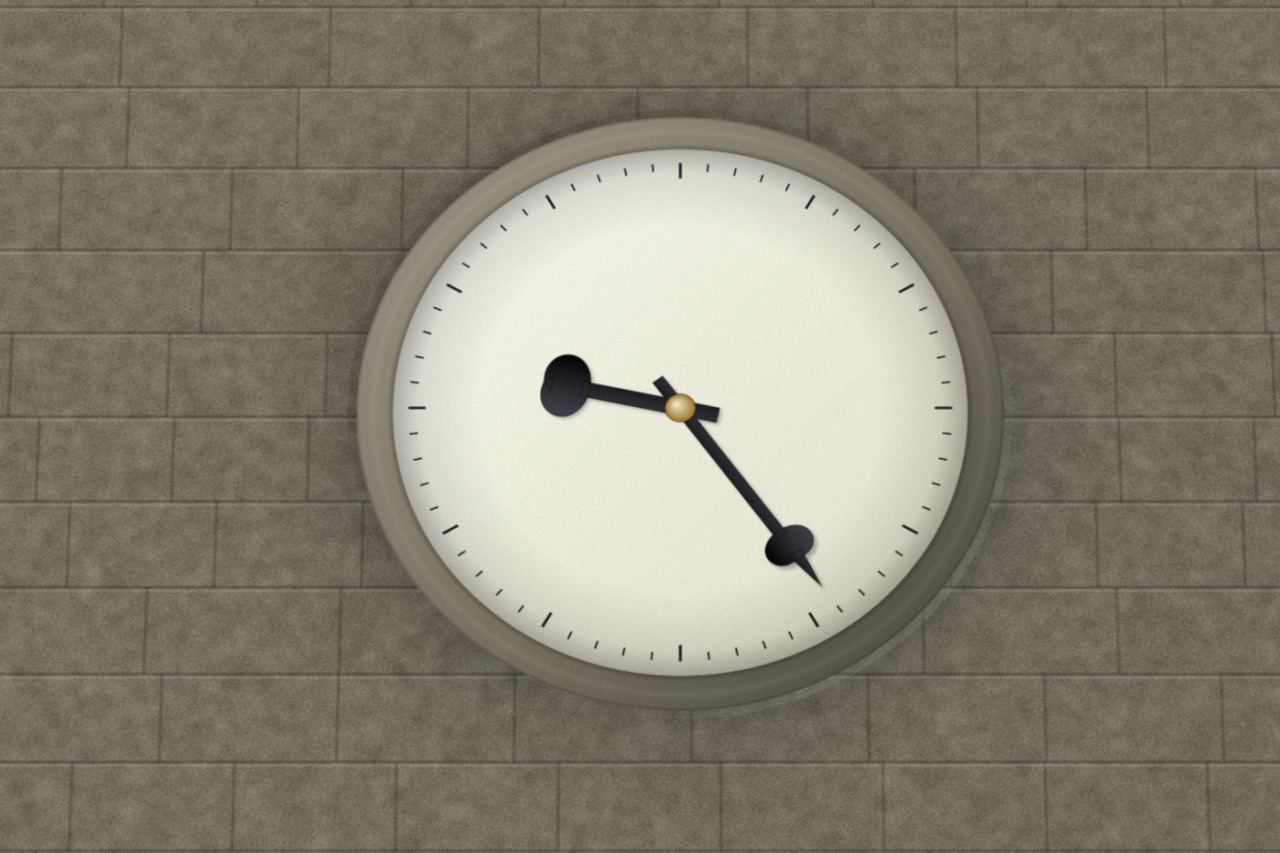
h=9 m=24
